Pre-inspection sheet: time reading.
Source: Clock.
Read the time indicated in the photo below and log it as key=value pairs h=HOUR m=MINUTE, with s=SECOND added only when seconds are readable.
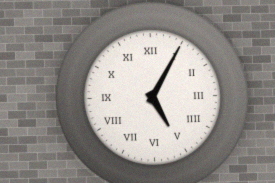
h=5 m=5
